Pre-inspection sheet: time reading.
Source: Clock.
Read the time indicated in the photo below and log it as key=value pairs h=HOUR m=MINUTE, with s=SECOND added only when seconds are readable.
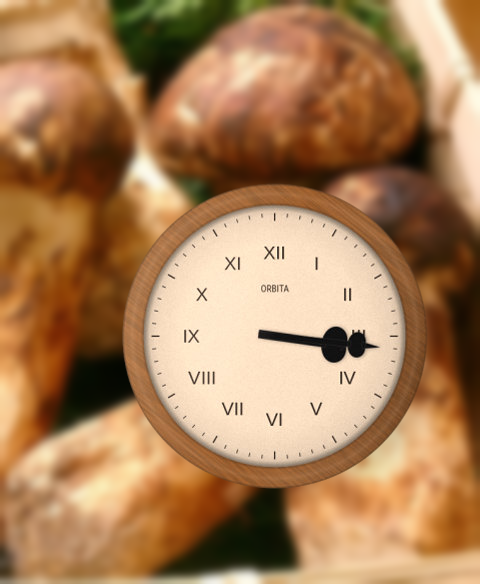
h=3 m=16
